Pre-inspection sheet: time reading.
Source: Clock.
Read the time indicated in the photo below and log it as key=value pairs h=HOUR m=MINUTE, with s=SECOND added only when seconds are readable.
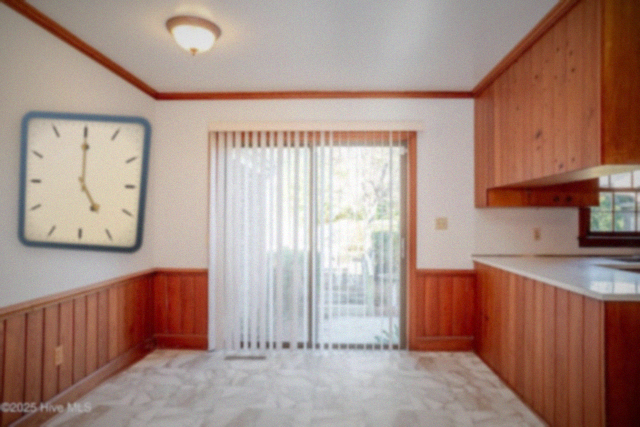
h=5 m=0
